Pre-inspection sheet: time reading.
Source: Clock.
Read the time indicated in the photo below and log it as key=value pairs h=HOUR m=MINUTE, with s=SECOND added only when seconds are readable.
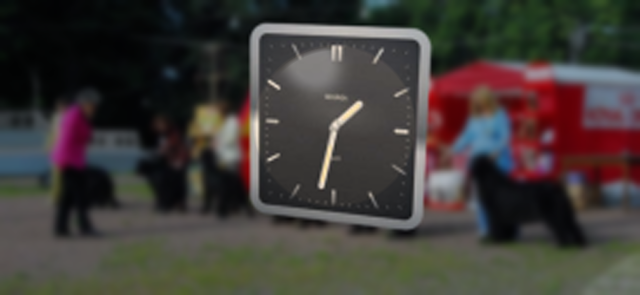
h=1 m=32
